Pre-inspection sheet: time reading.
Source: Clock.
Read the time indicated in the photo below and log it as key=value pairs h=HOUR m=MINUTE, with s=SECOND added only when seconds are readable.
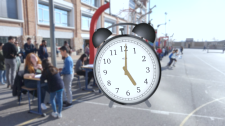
h=5 m=1
